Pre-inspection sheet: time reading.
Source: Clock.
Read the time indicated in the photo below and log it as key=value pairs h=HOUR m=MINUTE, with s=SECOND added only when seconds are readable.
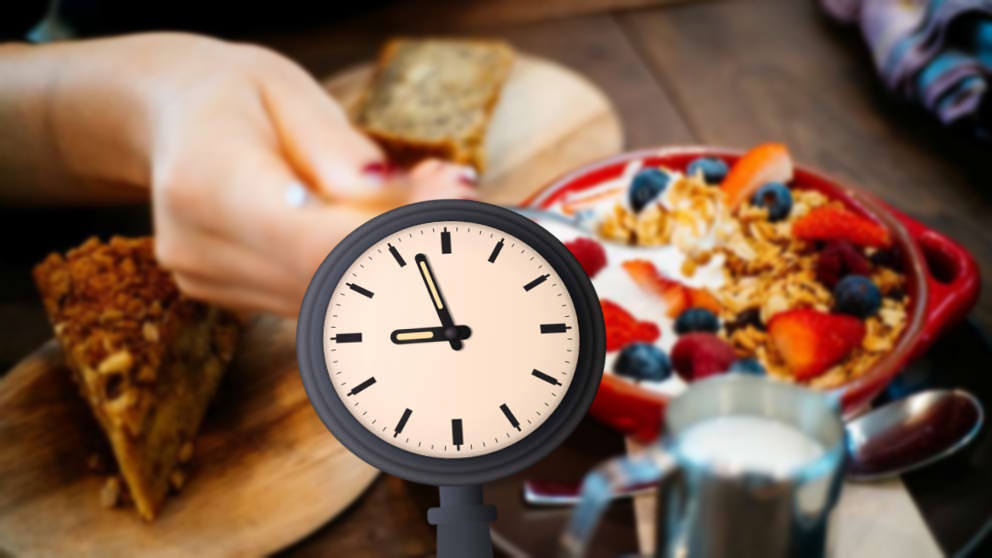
h=8 m=57
